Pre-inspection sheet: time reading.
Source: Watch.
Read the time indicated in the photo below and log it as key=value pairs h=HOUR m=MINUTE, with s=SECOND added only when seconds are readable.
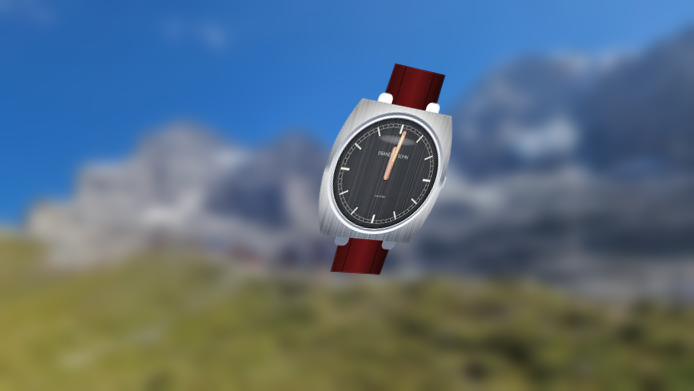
h=12 m=1
